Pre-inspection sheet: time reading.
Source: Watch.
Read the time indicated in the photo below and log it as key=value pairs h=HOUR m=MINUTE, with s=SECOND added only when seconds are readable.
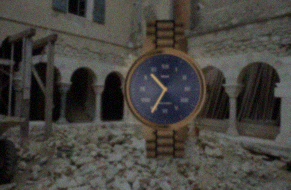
h=10 m=35
